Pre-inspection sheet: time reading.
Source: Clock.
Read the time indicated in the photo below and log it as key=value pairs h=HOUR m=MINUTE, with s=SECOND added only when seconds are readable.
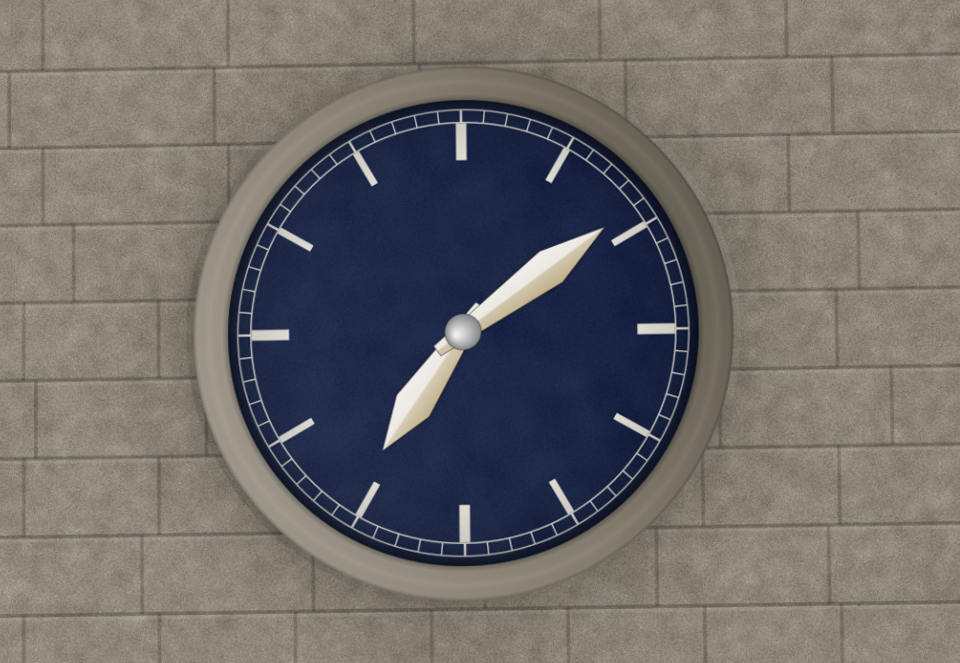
h=7 m=9
